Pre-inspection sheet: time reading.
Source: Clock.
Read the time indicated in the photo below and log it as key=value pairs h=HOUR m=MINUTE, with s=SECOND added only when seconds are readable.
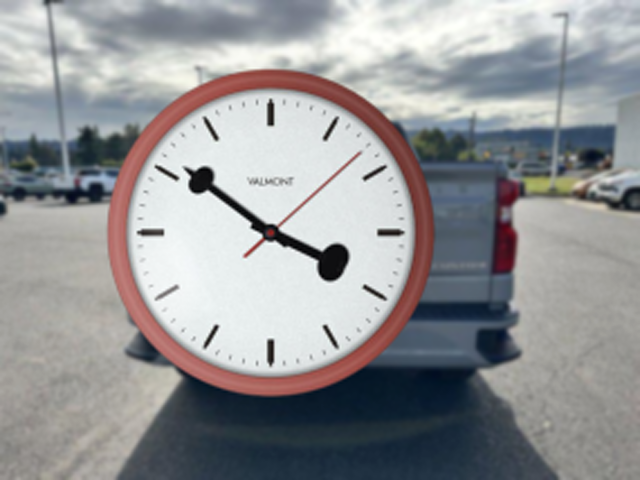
h=3 m=51 s=8
